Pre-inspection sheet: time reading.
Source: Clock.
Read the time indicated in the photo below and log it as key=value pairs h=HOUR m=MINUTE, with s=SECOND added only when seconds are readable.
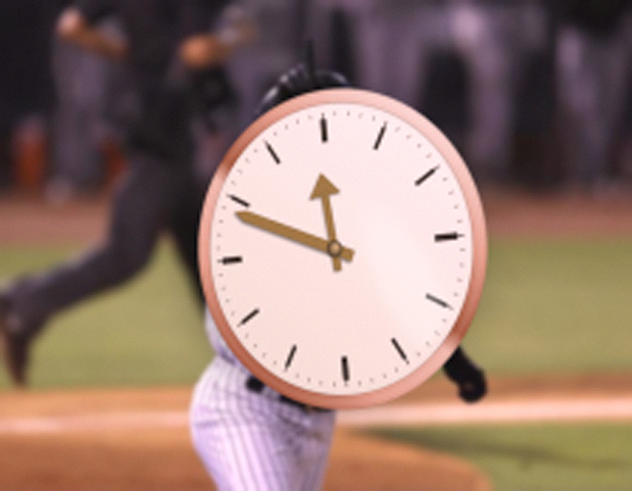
h=11 m=49
